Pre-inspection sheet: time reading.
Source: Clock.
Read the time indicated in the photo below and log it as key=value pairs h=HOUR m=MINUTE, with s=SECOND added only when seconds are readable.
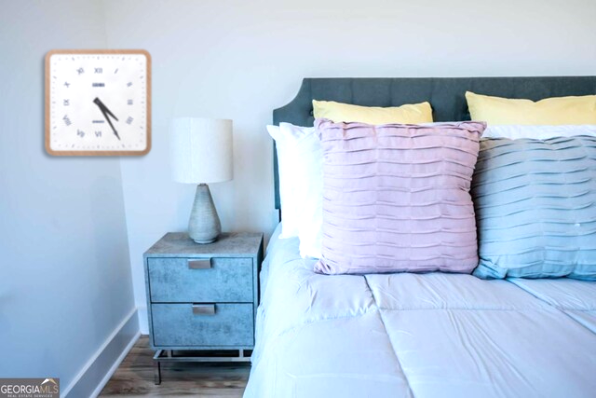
h=4 m=25
